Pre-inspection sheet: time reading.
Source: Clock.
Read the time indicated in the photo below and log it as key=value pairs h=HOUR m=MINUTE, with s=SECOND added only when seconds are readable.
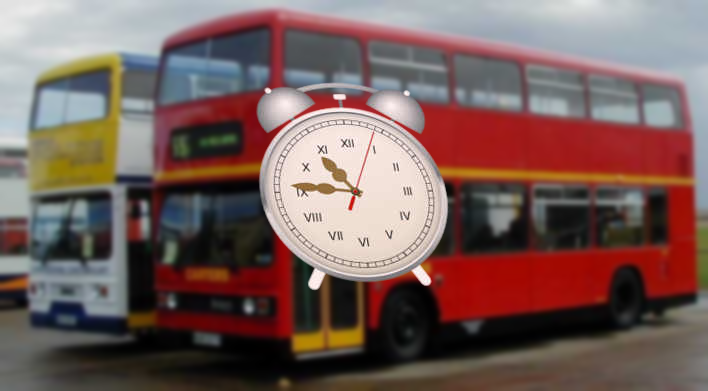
h=10 m=46 s=4
